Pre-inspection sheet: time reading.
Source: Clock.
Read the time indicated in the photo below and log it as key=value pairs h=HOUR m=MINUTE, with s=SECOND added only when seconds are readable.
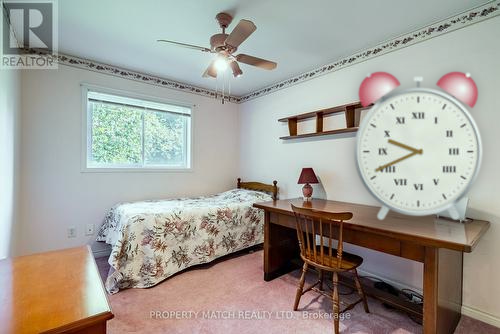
h=9 m=41
